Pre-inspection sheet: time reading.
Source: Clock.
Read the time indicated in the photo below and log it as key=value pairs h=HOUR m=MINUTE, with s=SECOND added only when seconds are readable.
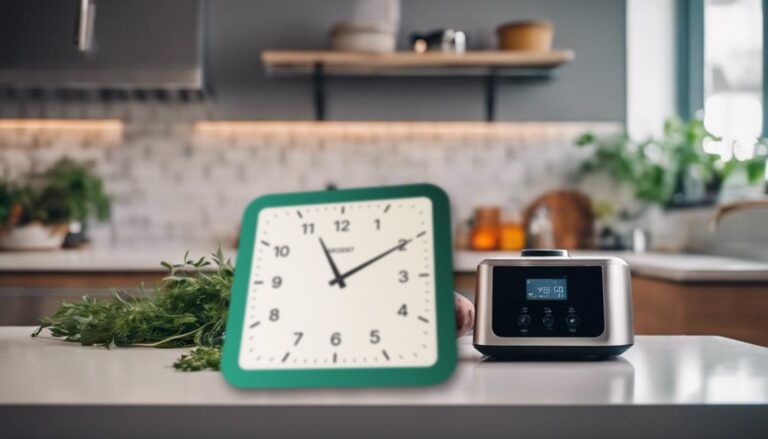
h=11 m=10
